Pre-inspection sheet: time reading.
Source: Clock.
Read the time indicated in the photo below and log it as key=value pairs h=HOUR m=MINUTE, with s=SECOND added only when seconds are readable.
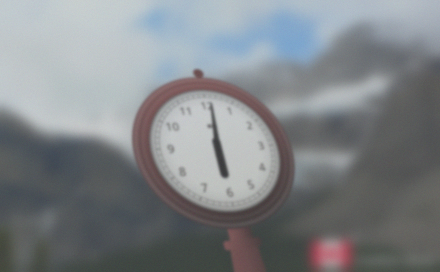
h=6 m=1
